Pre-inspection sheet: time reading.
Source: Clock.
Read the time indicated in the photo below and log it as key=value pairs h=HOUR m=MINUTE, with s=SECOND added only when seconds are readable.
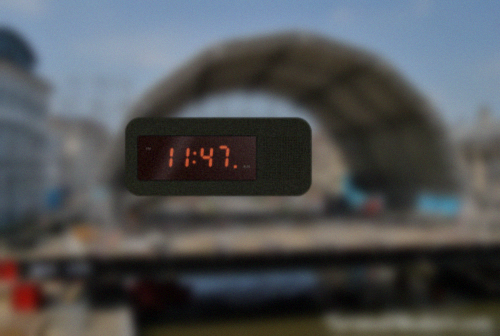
h=11 m=47
